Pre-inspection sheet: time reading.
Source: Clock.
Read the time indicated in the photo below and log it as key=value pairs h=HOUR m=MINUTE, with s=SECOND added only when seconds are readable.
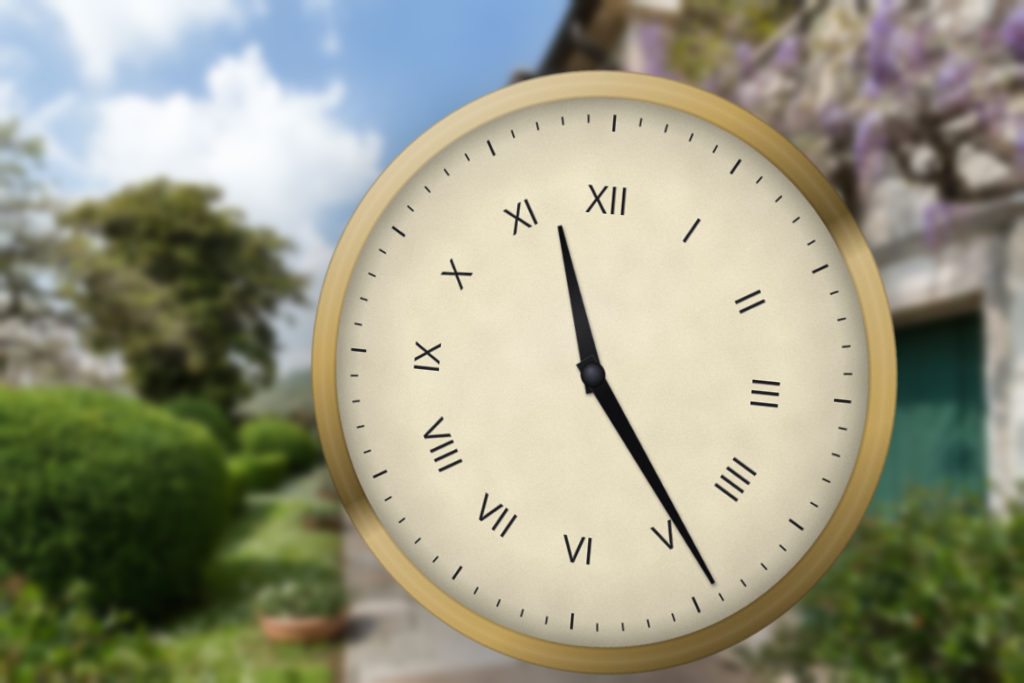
h=11 m=24
